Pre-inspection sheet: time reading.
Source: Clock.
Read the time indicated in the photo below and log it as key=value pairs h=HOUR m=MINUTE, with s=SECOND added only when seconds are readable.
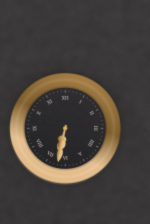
h=6 m=32
